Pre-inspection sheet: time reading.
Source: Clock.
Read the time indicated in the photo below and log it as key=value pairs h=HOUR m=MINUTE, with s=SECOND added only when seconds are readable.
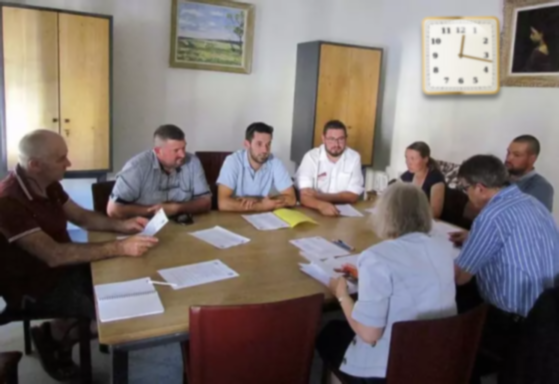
h=12 m=17
